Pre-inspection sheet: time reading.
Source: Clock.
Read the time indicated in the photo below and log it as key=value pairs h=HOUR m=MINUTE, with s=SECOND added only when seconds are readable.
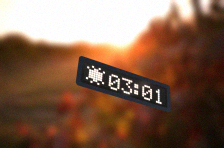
h=3 m=1
